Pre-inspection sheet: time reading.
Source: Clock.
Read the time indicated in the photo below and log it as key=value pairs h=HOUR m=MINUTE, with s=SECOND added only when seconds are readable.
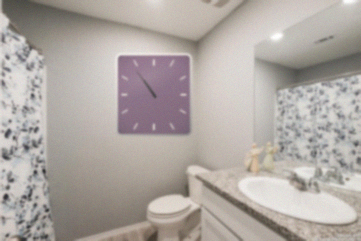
h=10 m=54
